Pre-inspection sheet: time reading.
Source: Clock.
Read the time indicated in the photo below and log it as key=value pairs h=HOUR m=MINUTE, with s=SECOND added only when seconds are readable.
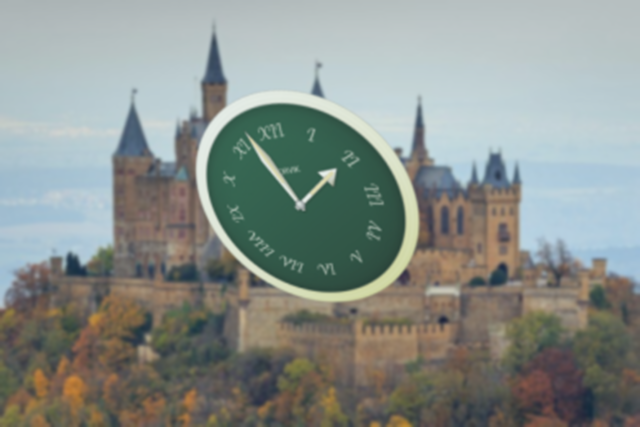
h=1 m=57
